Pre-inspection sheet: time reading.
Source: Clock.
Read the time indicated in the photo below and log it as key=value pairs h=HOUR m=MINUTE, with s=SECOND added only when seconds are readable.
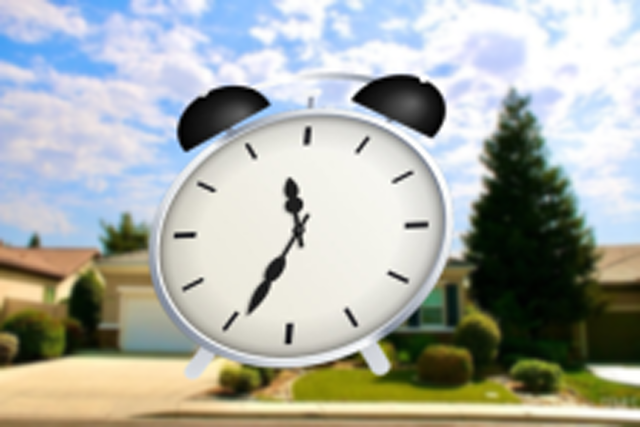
h=11 m=34
